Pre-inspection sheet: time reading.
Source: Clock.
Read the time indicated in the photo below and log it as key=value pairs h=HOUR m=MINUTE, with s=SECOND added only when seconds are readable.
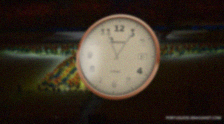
h=11 m=5
